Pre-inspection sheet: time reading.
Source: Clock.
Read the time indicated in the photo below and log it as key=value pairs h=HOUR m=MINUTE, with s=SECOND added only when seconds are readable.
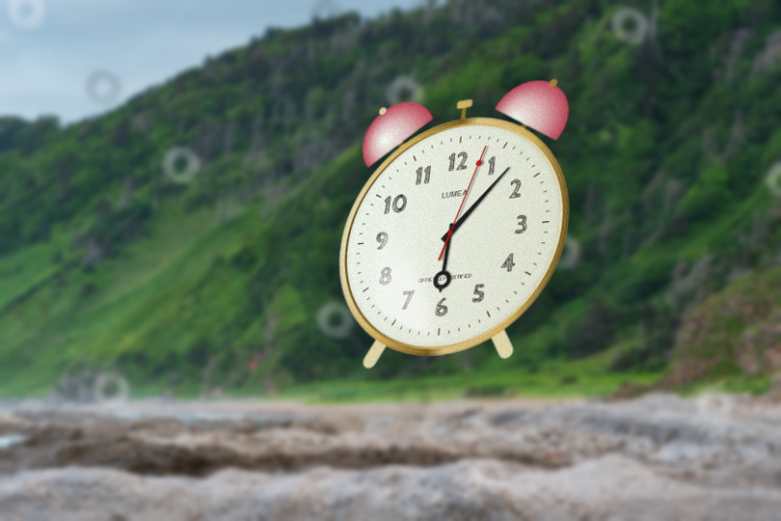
h=6 m=7 s=3
